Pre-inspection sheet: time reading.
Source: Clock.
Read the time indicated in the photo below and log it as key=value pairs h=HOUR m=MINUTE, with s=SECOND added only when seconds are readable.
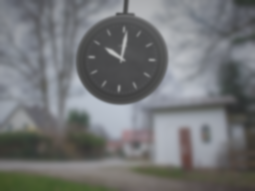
h=10 m=1
